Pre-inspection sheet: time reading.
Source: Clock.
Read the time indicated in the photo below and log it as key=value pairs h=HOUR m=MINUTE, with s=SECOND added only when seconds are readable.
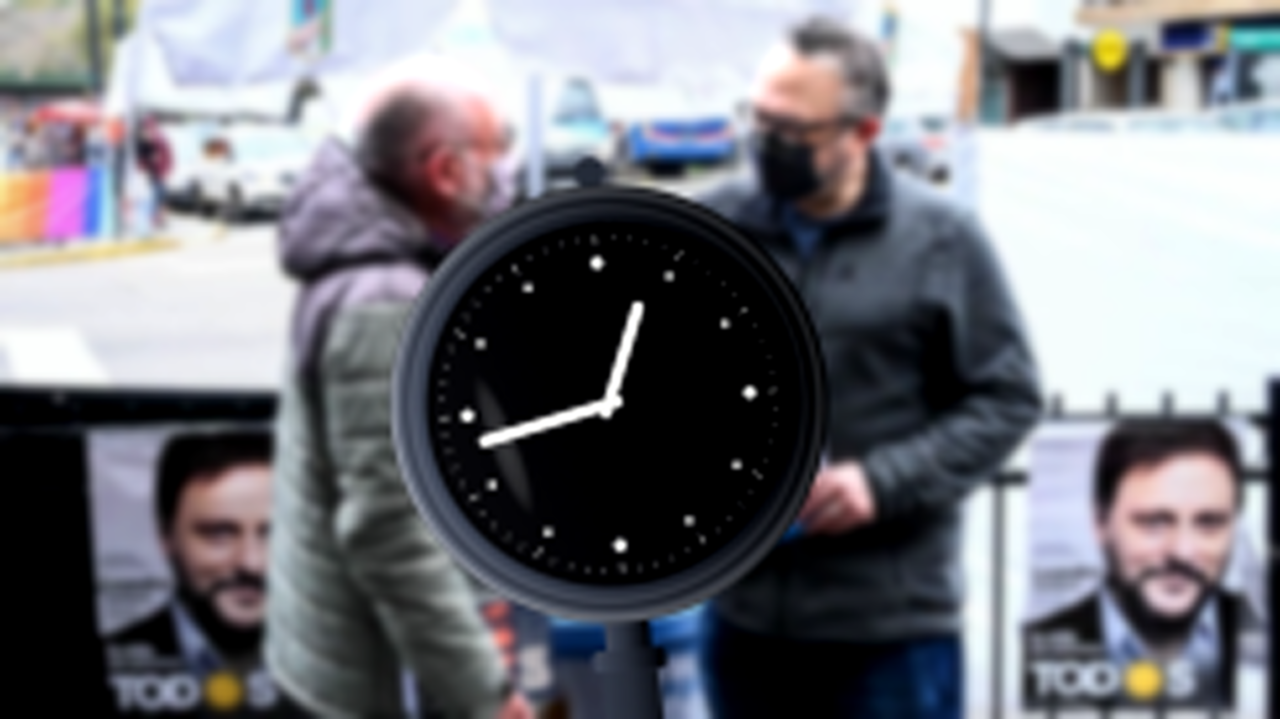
h=12 m=43
